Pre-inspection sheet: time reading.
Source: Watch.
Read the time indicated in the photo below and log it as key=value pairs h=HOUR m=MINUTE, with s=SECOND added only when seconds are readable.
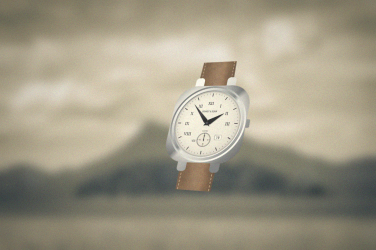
h=1 m=53
